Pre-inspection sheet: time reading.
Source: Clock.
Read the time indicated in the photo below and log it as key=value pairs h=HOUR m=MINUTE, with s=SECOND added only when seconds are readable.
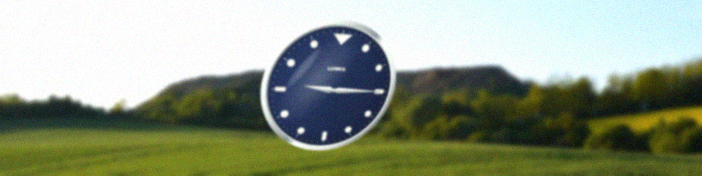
h=9 m=15
